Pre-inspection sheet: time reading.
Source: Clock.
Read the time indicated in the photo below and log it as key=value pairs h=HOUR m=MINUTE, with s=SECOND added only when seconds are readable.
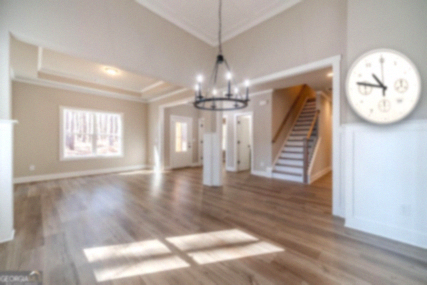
h=10 m=47
